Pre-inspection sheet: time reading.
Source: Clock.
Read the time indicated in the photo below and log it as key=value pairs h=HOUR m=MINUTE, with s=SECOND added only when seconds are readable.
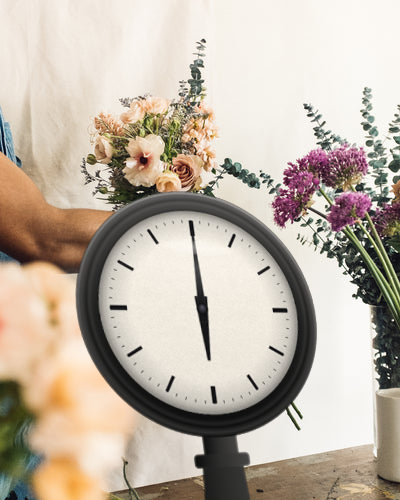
h=6 m=0
